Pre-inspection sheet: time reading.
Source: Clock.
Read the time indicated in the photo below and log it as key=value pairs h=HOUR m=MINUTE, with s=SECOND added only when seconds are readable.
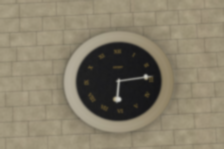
h=6 m=14
